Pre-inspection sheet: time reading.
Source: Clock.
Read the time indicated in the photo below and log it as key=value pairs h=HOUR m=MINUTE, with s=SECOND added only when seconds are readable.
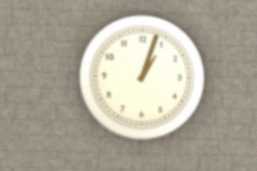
h=1 m=3
